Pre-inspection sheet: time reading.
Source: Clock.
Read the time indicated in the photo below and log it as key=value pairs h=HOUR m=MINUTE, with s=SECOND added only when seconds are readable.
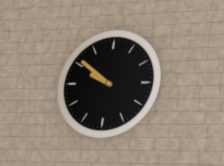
h=9 m=51
